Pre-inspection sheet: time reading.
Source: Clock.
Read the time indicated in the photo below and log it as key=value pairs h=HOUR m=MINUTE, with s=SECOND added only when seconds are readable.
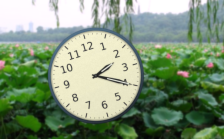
h=2 m=20
